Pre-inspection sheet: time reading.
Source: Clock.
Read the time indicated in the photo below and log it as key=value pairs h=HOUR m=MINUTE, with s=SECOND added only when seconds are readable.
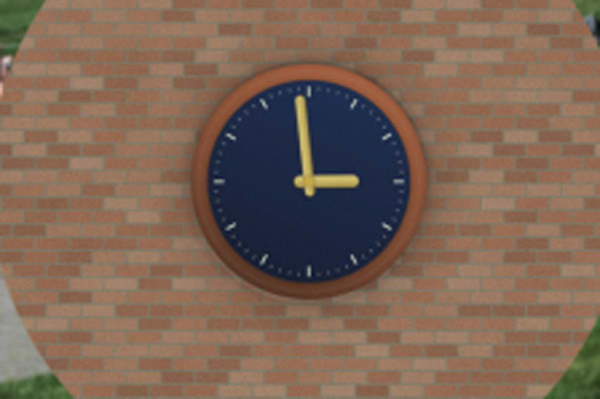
h=2 m=59
